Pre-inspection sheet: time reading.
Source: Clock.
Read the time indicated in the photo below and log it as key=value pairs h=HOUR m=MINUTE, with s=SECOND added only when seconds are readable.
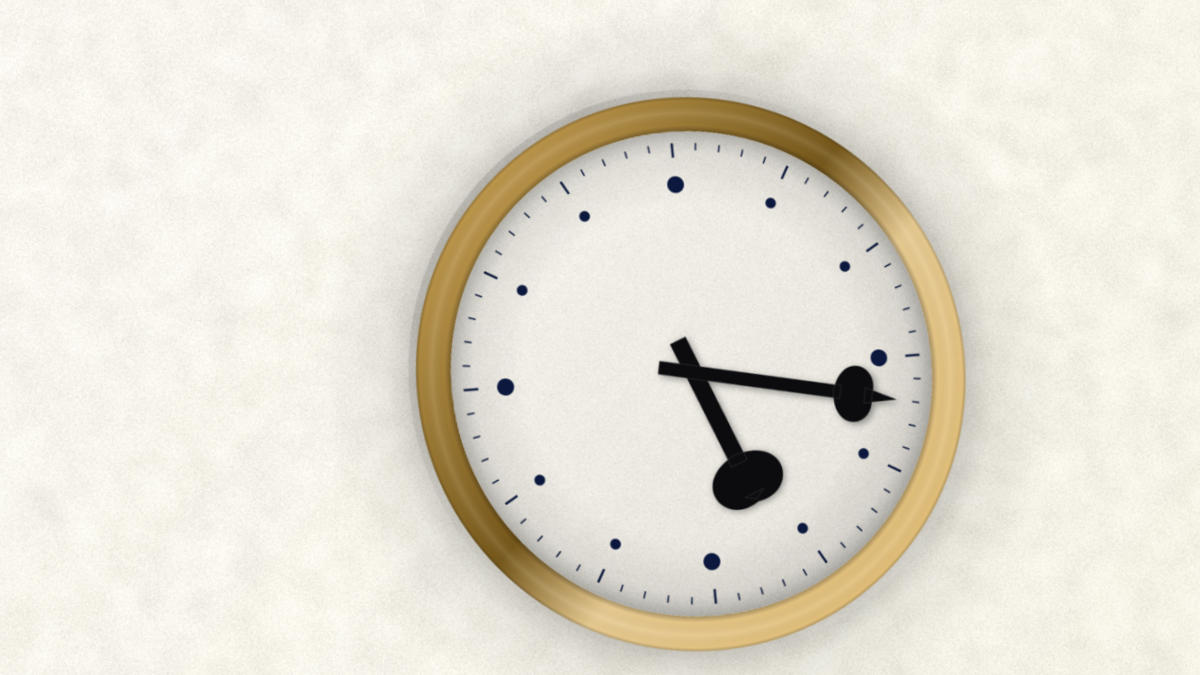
h=5 m=17
